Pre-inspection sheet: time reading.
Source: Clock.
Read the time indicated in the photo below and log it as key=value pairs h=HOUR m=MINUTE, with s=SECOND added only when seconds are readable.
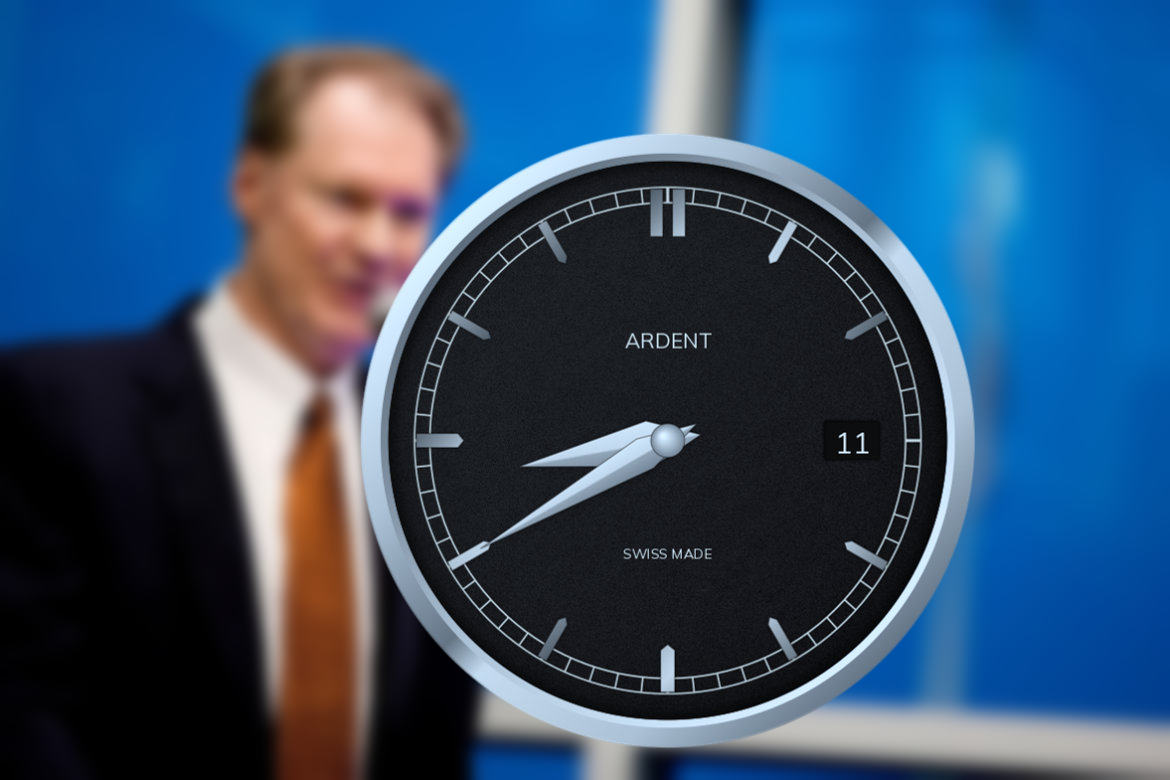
h=8 m=40
